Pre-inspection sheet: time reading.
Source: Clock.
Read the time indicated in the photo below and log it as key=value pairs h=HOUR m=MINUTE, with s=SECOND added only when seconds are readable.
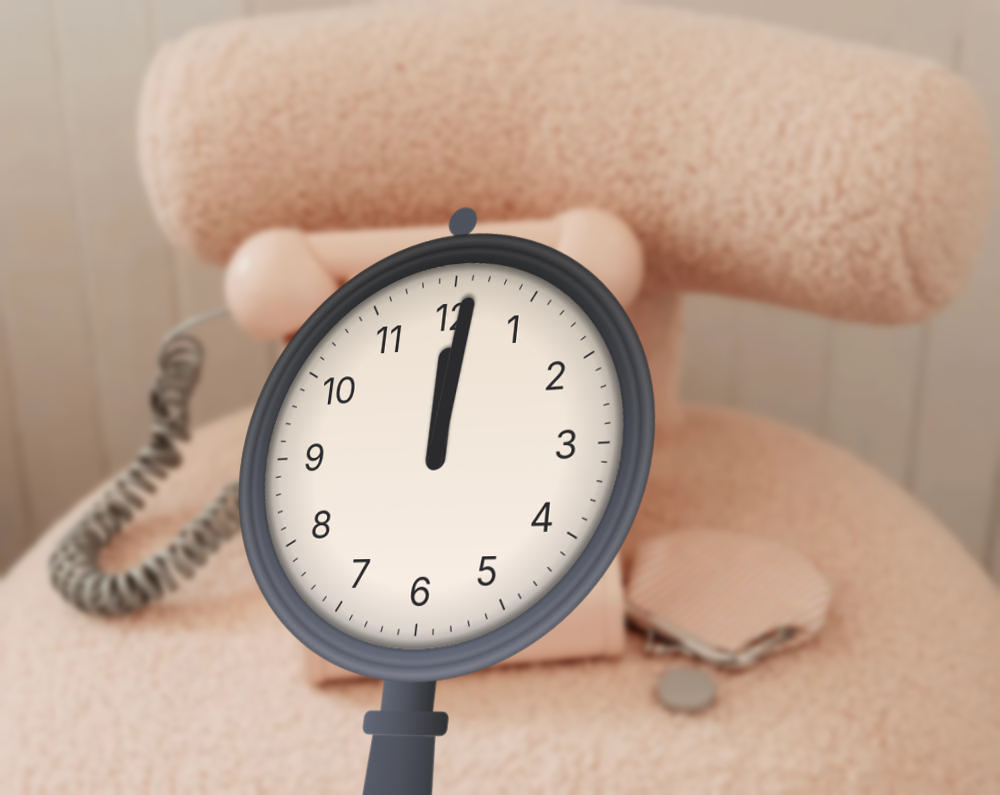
h=12 m=1
